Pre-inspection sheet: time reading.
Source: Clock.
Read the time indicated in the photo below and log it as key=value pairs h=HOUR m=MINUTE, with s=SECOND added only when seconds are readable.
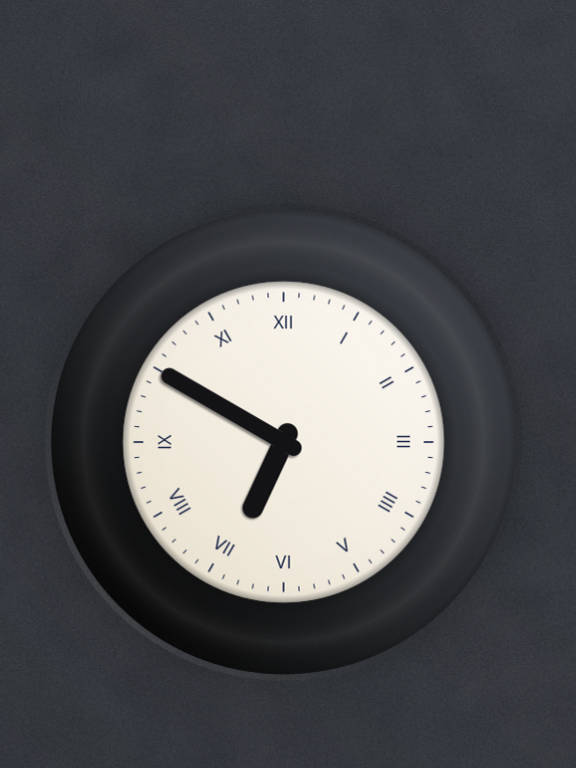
h=6 m=50
